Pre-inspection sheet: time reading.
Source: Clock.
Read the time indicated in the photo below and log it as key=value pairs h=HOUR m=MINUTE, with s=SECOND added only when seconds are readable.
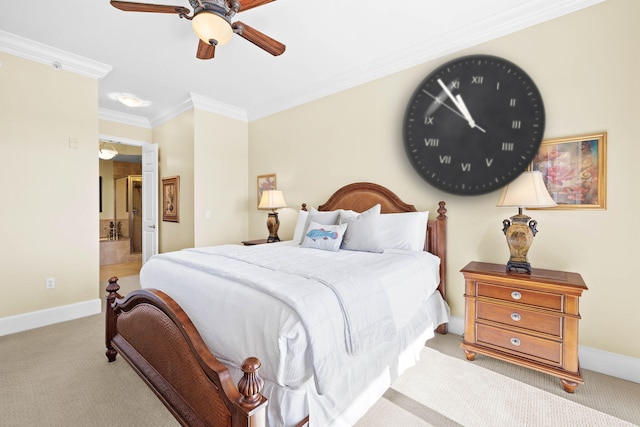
h=10 m=52 s=50
